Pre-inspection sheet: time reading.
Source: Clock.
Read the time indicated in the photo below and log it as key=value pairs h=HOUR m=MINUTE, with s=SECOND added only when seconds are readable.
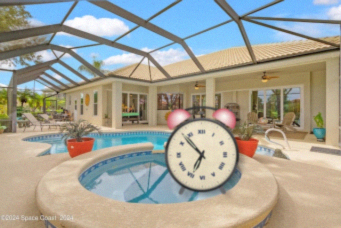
h=6 m=53
